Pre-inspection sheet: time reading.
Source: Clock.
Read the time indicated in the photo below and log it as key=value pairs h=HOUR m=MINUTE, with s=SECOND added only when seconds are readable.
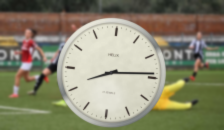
h=8 m=14
